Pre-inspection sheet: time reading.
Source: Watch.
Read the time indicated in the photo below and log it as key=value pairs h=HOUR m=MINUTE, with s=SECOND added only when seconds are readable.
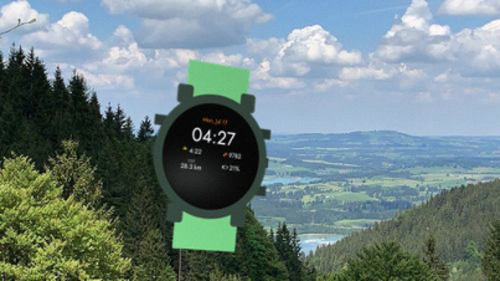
h=4 m=27
